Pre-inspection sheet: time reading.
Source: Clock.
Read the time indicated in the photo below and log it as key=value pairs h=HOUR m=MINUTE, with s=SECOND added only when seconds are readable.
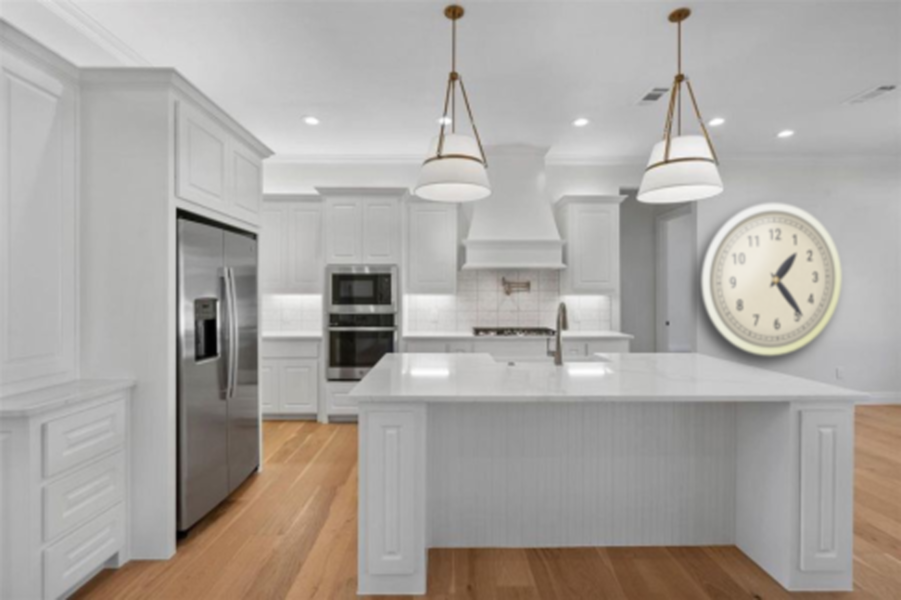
h=1 m=24
